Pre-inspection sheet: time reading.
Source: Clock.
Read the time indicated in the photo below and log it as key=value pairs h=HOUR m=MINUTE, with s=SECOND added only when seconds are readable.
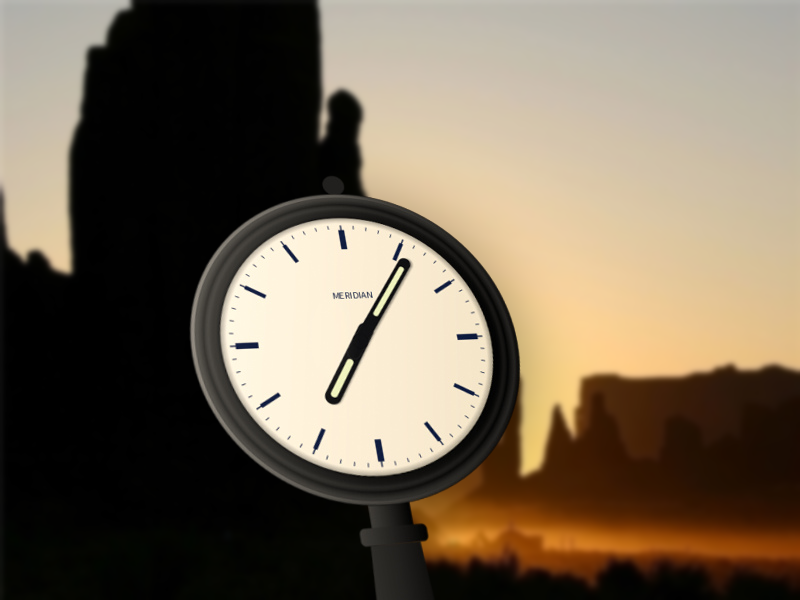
h=7 m=6
